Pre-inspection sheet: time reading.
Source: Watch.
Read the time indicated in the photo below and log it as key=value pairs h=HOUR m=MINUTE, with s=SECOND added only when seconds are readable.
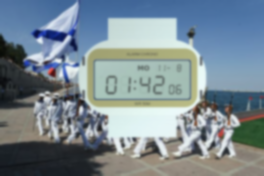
h=1 m=42
